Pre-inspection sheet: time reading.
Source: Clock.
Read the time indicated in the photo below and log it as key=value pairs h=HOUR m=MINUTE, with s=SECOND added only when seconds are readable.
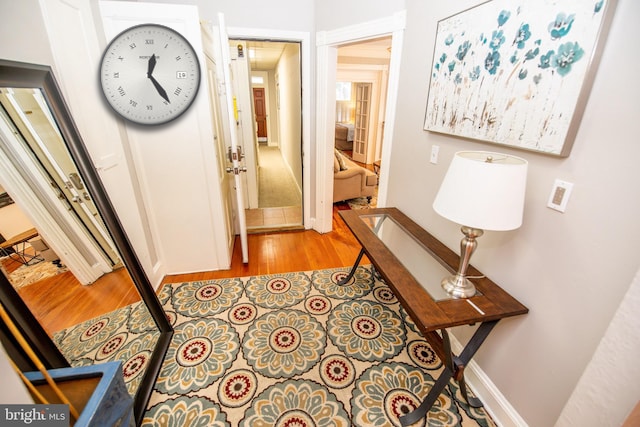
h=12 m=24
